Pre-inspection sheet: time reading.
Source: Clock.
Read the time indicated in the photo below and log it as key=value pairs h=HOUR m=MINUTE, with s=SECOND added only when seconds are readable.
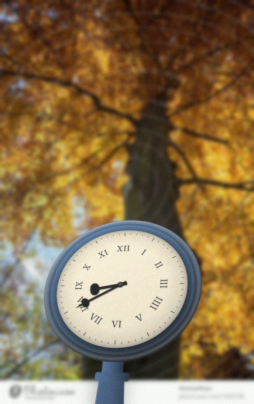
h=8 m=40
